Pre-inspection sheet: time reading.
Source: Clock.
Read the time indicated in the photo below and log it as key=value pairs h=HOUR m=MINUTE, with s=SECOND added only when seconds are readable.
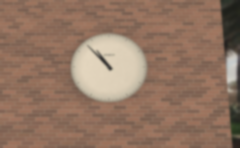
h=10 m=53
